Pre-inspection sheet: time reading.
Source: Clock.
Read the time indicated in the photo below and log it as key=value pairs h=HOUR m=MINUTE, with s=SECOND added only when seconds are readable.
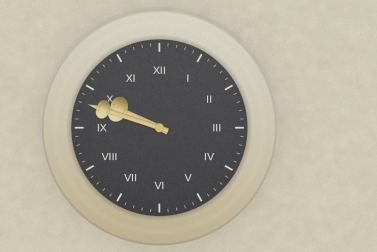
h=9 m=48
